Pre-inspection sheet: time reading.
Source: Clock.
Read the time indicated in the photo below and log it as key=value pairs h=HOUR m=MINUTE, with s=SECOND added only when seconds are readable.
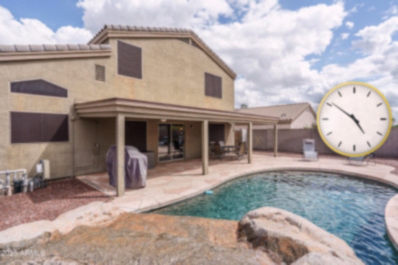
h=4 m=51
